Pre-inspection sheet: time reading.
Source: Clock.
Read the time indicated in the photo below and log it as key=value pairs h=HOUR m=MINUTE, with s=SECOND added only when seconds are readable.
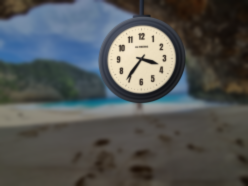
h=3 m=36
